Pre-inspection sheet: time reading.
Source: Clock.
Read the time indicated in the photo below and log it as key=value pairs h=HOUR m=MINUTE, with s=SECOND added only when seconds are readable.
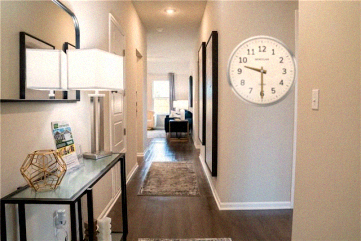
h=9 m=30
